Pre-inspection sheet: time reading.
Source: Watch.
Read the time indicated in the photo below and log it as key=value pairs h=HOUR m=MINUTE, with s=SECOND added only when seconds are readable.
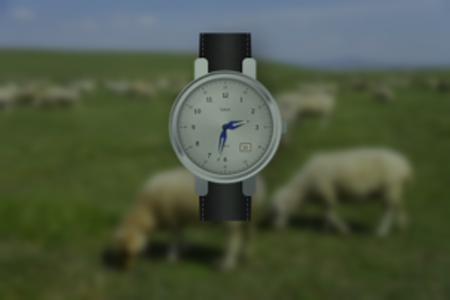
h=2 m=32
